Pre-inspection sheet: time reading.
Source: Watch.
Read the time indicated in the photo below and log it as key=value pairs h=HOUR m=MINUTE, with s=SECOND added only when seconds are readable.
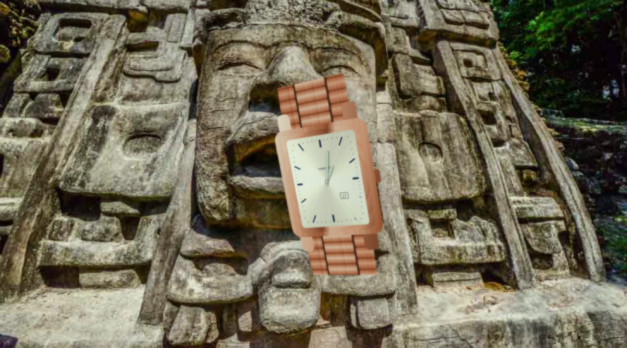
h=1 m=2
